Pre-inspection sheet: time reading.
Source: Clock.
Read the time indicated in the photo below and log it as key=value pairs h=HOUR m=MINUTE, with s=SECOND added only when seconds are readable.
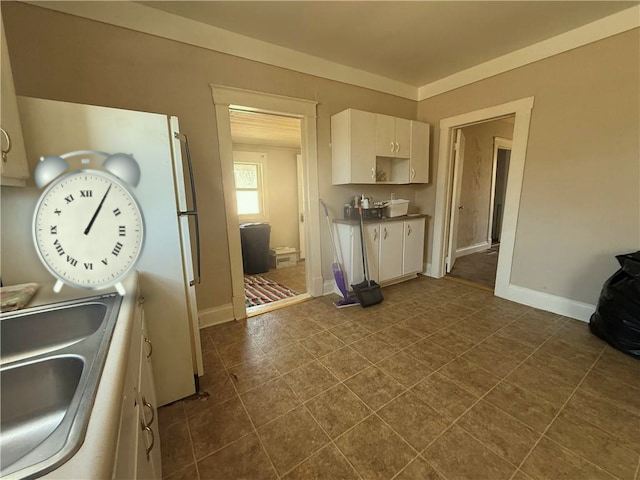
h=1 m=5
